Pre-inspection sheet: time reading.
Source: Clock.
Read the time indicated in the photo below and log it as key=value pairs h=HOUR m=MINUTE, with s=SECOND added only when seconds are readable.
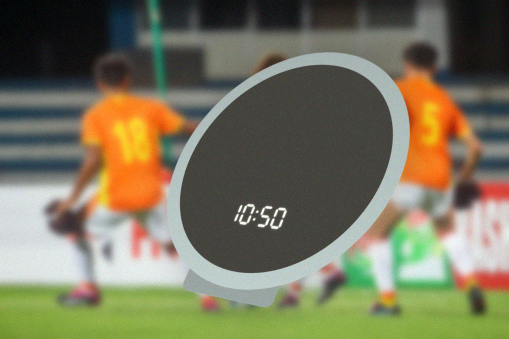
h=10 m=50
